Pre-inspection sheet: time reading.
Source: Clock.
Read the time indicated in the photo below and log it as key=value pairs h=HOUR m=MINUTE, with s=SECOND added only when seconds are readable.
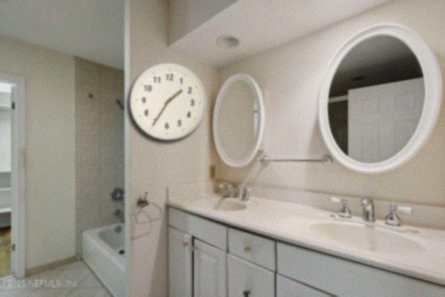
h=1 m=35
